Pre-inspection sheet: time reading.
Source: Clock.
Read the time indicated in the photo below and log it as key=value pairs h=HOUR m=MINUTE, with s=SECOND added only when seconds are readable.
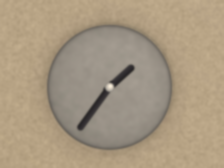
h=1 m=36
